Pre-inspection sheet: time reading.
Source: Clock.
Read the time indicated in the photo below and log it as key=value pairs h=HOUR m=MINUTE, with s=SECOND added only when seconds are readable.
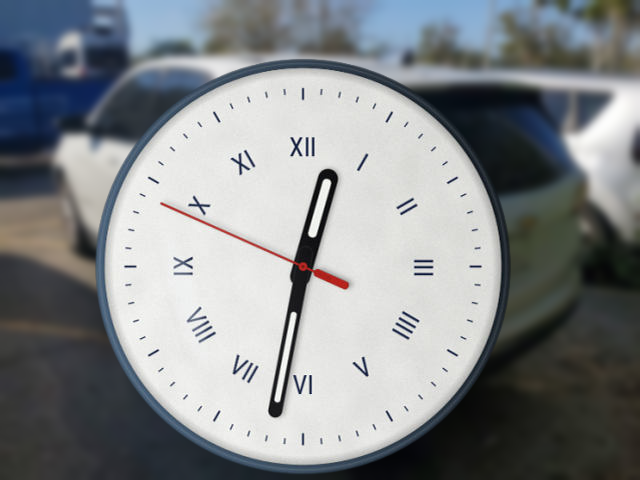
h=12 m=31 s=49
